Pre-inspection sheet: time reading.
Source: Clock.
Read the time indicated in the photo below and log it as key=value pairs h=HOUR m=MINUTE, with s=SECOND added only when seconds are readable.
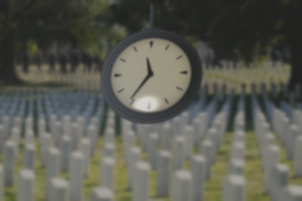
h=11 m=36
